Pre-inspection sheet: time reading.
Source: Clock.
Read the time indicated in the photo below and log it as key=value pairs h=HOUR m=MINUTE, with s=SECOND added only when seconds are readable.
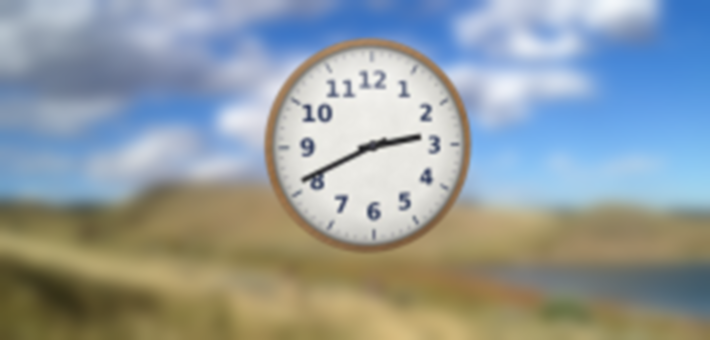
h=2 m=41
